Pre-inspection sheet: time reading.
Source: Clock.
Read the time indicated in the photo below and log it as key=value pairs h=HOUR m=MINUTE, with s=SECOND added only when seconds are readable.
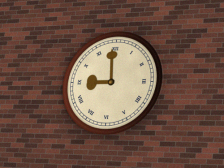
h=8 m=59
